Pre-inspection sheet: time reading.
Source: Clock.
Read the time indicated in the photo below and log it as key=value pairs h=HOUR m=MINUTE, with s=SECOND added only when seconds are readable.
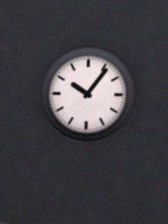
h=10 m=6
